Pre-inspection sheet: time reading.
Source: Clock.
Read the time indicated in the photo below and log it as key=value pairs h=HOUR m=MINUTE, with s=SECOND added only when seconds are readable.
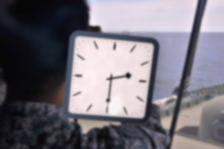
h=2 m=30
